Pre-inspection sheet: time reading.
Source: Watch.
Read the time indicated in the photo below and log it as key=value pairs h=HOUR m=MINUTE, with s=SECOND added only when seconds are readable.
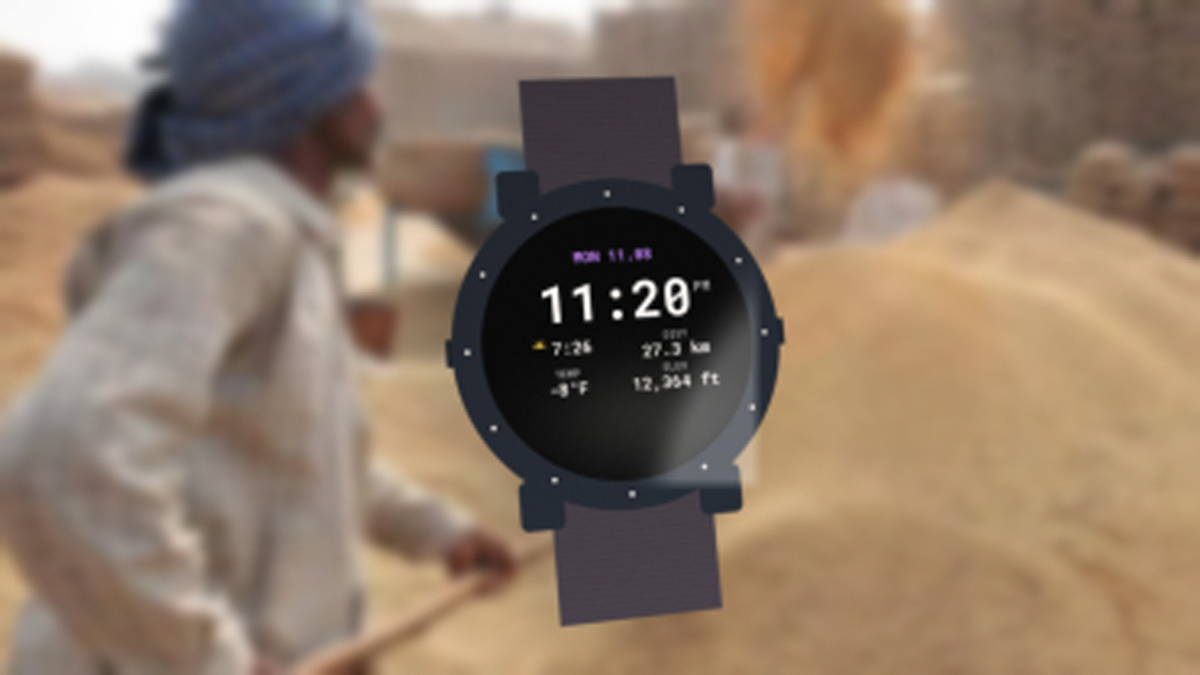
h=11 m=20
